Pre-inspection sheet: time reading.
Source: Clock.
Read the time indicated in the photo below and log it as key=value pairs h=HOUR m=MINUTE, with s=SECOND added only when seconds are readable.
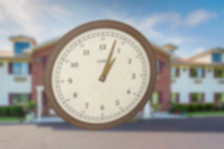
h=1 m=3
